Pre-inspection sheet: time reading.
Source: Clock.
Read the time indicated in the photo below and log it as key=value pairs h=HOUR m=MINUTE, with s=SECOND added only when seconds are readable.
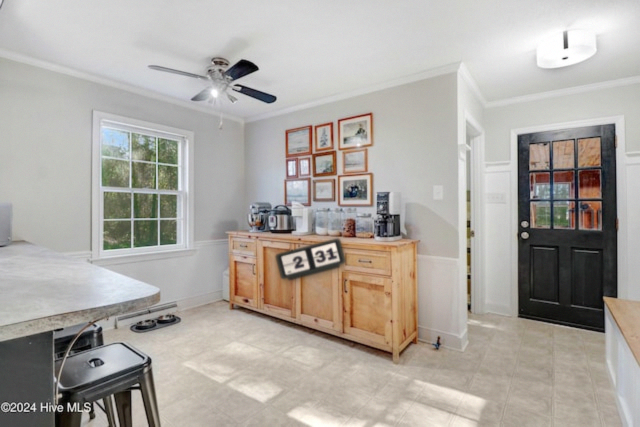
h=2 m=31
